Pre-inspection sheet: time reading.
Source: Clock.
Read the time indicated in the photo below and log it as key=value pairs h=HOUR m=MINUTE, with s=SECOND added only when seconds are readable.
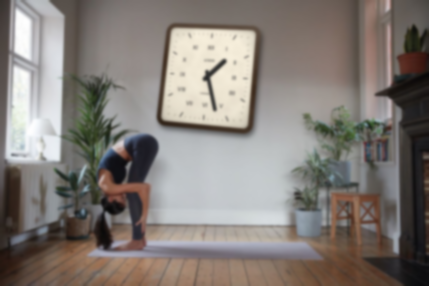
h=1 m=27
